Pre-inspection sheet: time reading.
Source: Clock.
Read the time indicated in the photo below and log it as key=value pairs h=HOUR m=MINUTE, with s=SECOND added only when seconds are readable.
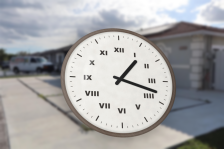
h=1 m=18
